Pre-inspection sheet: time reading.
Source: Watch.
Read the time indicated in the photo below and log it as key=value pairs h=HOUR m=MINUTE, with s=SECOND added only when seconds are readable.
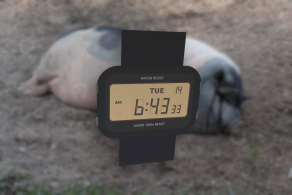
h=6 m=43 s=33
